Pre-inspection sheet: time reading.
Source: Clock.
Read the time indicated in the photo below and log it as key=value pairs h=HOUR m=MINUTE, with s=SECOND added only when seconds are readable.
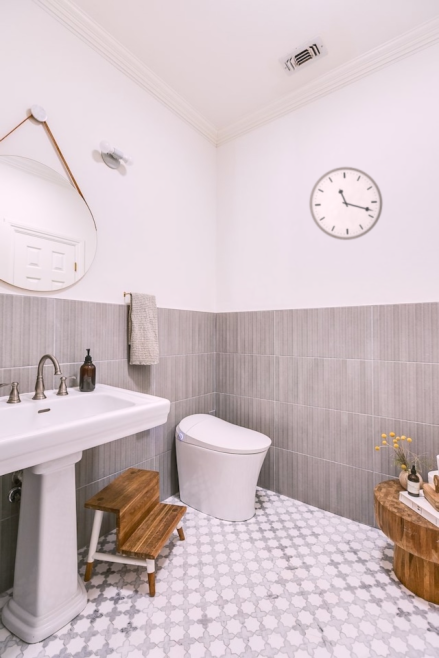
h=11 m=18
